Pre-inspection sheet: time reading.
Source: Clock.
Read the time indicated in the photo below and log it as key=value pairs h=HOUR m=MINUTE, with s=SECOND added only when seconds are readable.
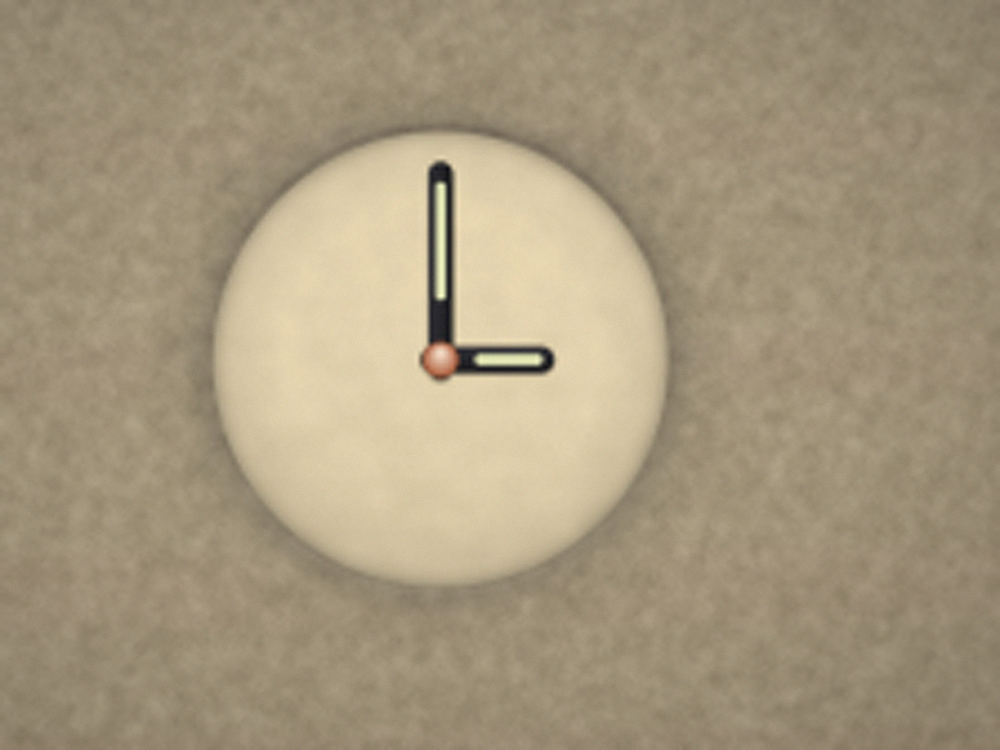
h=3 m=0
